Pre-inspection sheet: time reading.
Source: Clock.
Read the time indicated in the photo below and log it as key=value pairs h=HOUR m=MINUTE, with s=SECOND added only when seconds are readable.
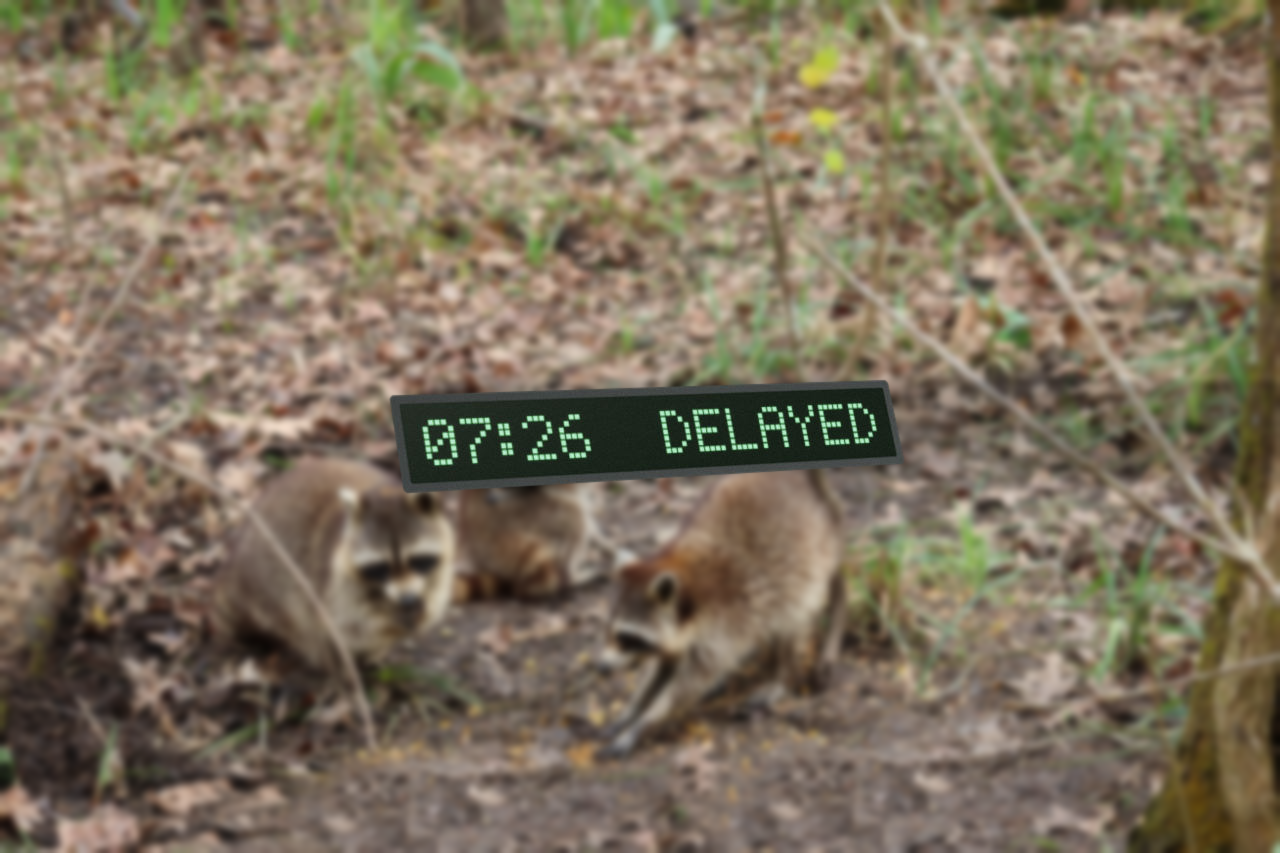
h=7 m=26
